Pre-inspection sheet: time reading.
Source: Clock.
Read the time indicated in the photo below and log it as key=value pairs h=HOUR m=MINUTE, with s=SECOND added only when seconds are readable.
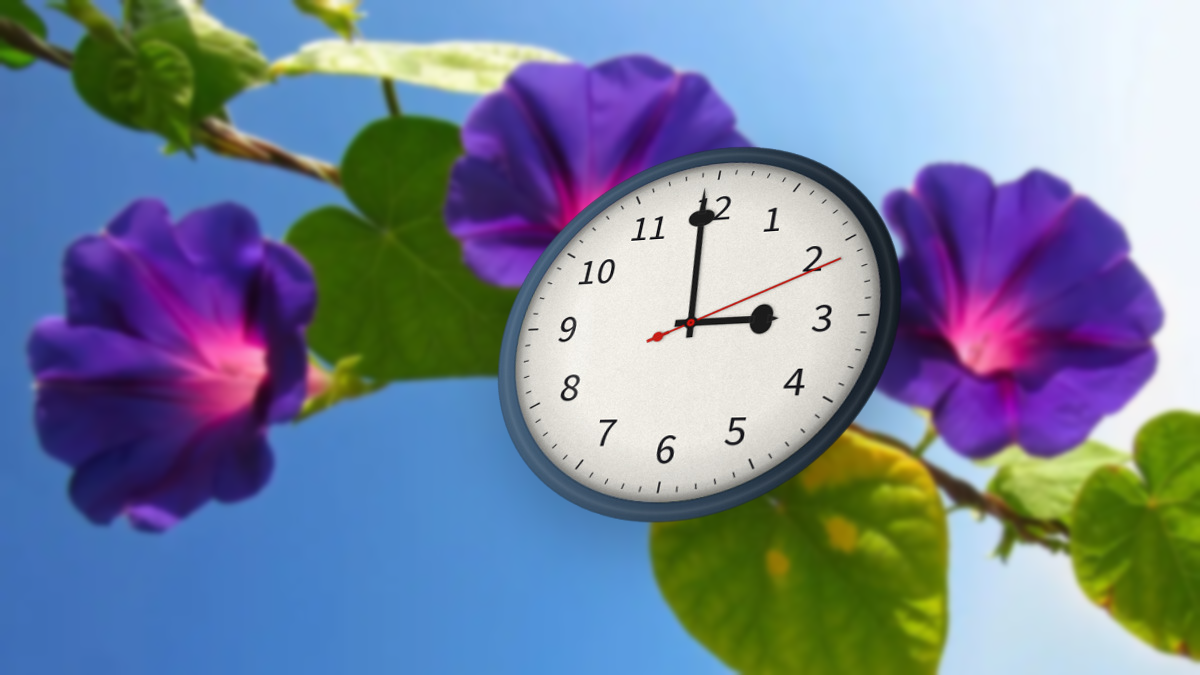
h=2 m=59 s=11
